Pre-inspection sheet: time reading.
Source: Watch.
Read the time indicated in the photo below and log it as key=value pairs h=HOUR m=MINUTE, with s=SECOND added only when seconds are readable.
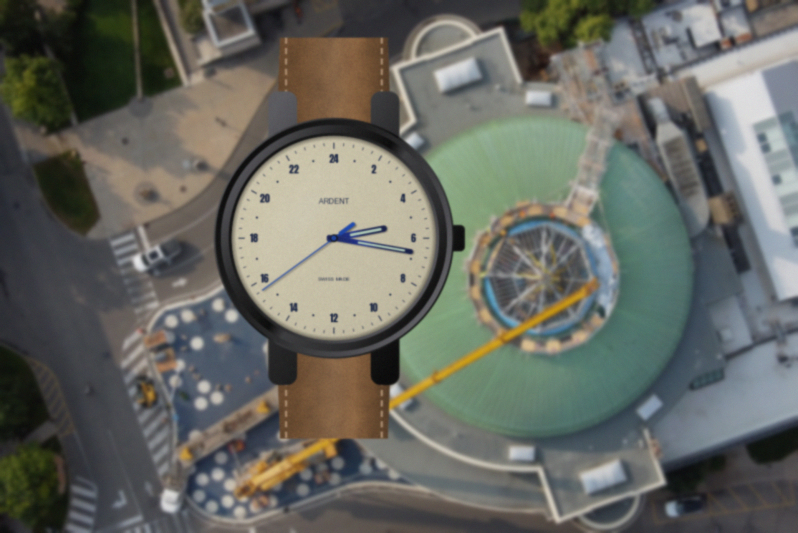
h=5 m=16 s=39
